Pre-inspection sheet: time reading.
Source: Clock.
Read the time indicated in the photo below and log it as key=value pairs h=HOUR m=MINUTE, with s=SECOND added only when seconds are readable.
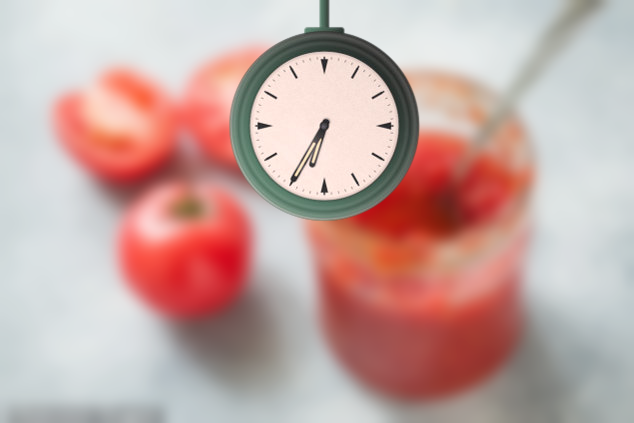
h=6 m=35
